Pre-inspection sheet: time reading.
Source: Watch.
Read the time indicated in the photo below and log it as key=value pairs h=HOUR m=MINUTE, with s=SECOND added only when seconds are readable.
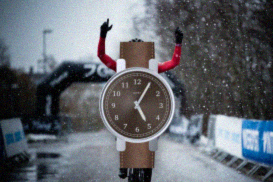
h=5 m=5
